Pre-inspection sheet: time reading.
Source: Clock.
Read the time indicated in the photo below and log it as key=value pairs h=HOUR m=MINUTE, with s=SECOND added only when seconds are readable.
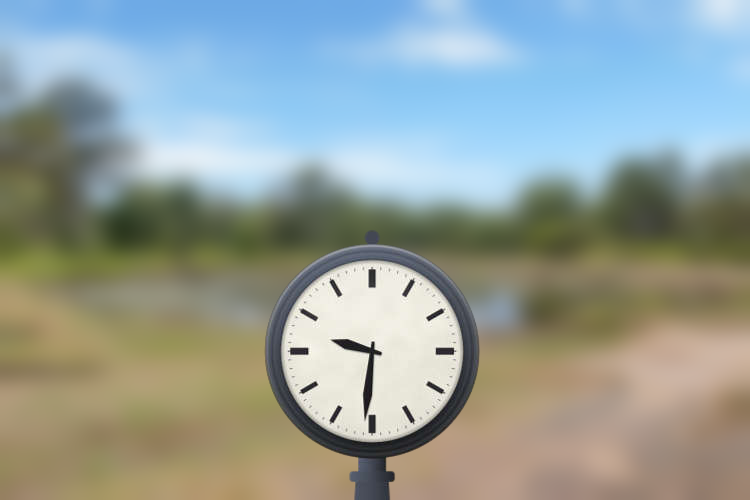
h=9 m=31
